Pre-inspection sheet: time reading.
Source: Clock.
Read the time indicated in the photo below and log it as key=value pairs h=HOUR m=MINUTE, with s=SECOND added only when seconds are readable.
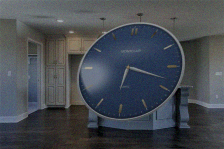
h=6 m=18
